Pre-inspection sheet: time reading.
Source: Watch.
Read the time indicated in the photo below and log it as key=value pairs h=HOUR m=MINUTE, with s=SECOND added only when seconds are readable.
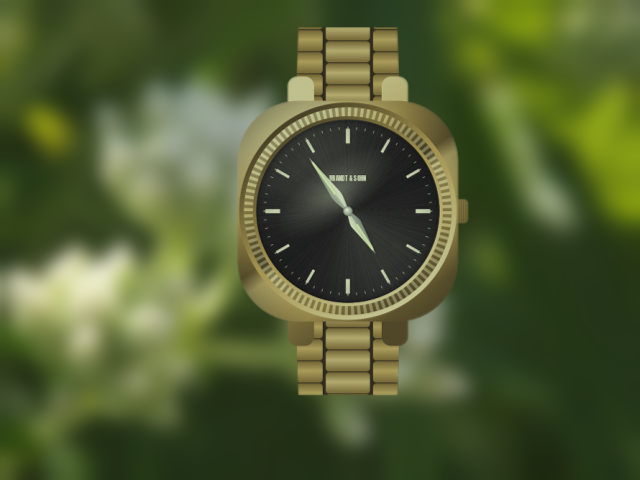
h=4 m=54
